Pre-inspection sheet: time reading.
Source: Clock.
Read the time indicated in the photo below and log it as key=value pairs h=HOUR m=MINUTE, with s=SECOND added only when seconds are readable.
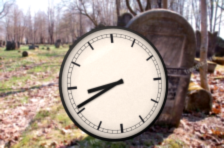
h=8 m=41
